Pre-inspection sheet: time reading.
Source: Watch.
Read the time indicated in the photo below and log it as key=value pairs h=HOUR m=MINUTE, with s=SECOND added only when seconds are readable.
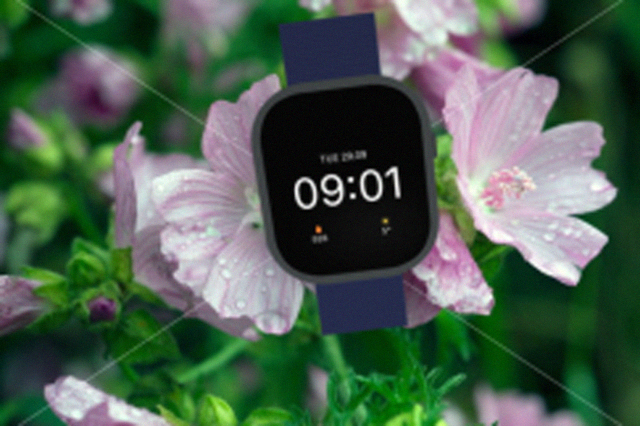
h=9 m=1
